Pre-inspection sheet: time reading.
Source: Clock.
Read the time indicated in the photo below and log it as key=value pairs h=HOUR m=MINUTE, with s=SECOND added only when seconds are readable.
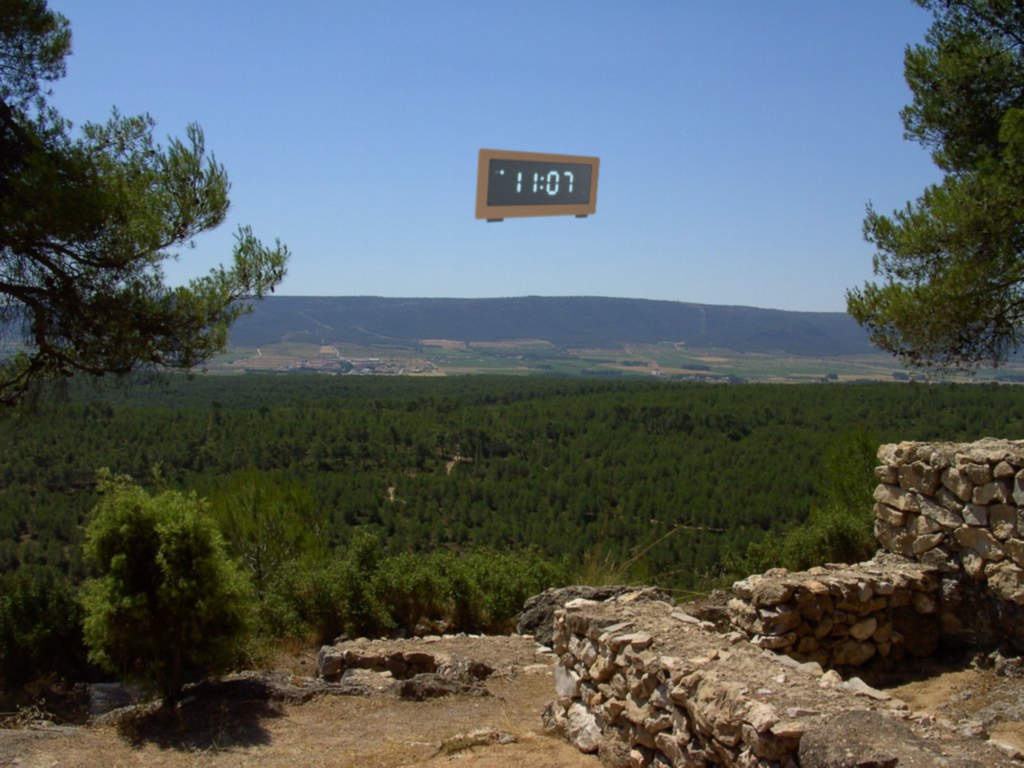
h=11 m=7
